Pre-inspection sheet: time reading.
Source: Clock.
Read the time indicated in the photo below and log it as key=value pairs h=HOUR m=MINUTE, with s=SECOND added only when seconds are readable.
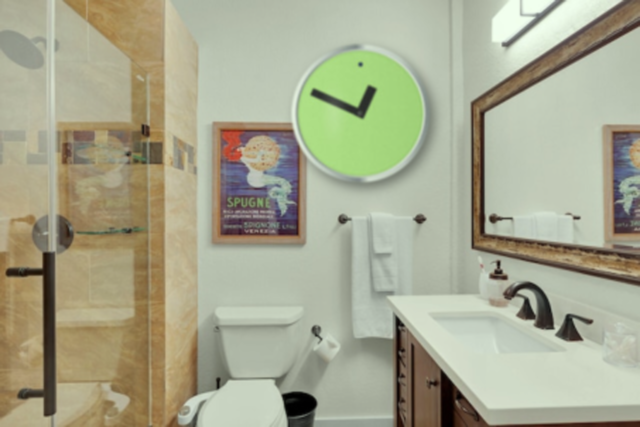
h=12 m=49
